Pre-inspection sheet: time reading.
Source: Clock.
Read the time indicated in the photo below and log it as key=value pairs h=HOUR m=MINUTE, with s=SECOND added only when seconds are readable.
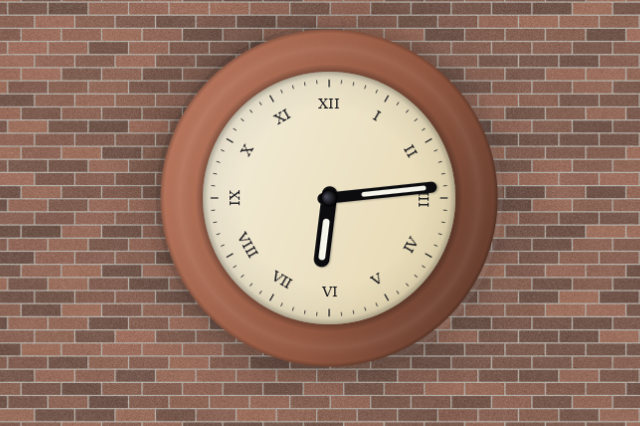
h=6 m=14
